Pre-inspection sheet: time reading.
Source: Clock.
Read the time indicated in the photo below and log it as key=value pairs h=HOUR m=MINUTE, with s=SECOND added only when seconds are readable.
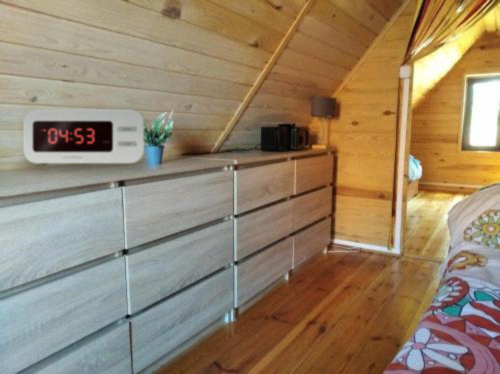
h=4 m=53
